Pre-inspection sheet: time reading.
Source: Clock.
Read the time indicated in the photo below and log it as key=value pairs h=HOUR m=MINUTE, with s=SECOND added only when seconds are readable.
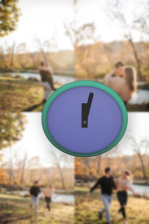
h=12 m=2
